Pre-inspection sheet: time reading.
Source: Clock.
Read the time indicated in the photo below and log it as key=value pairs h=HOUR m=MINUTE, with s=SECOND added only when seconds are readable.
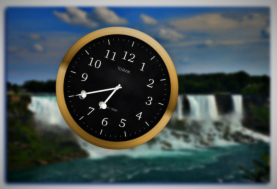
h=6 m=40
